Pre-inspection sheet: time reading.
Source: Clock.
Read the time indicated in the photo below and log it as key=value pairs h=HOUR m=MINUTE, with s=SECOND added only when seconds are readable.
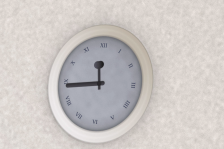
h=11 m=44
